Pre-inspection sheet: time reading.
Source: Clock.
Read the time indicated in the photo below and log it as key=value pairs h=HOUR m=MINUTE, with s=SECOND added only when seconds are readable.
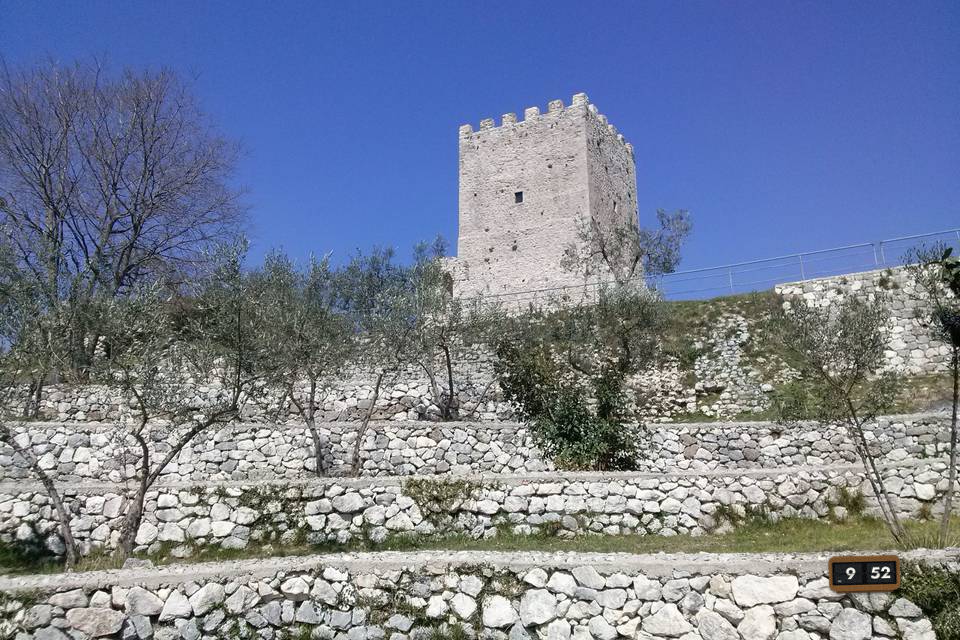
h=9 m=52
